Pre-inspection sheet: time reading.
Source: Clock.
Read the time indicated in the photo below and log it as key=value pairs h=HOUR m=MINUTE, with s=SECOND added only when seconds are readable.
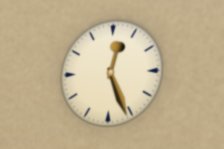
h=12 m=26
